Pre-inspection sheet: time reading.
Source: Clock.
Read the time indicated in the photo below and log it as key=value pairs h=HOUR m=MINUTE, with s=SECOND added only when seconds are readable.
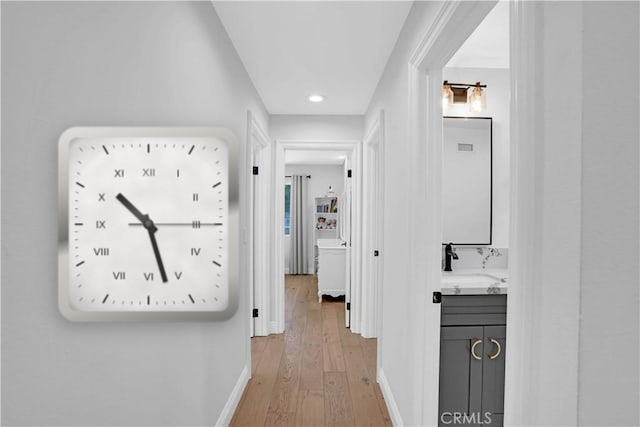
h=10 m=27 s=15
